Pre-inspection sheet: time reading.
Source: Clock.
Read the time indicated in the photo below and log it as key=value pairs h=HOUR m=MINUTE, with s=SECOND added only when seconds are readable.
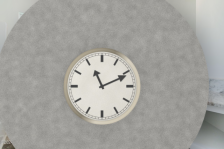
h=11 m=11
